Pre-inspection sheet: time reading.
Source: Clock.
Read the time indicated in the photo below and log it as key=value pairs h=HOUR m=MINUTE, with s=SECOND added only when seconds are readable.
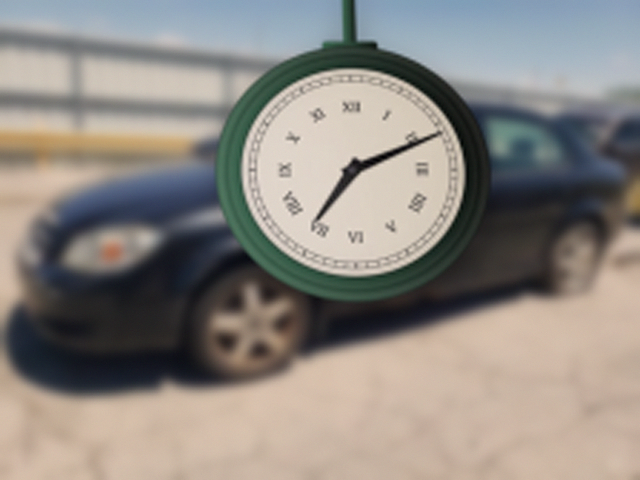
h=7 m=11
